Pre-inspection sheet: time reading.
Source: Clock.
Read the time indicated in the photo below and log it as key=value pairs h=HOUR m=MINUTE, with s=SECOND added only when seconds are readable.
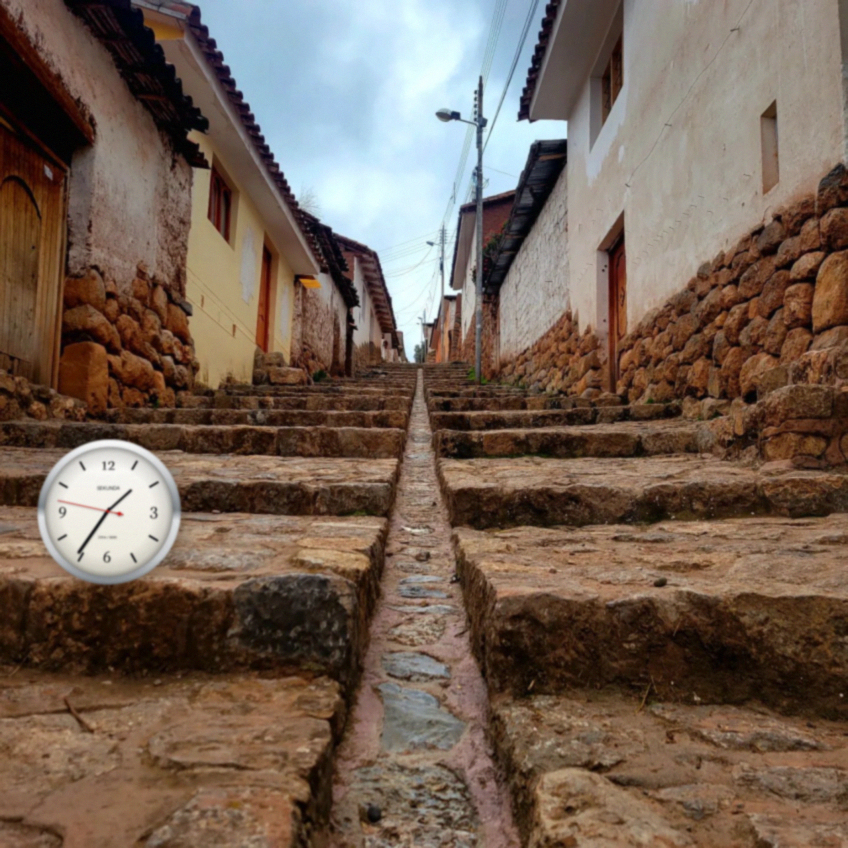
h=1 m=35 s=47
